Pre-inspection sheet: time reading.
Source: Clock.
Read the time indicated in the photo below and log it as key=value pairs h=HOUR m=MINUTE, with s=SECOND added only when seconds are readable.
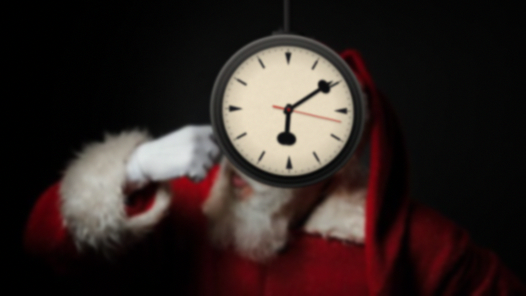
h=6 m=9 s=17
